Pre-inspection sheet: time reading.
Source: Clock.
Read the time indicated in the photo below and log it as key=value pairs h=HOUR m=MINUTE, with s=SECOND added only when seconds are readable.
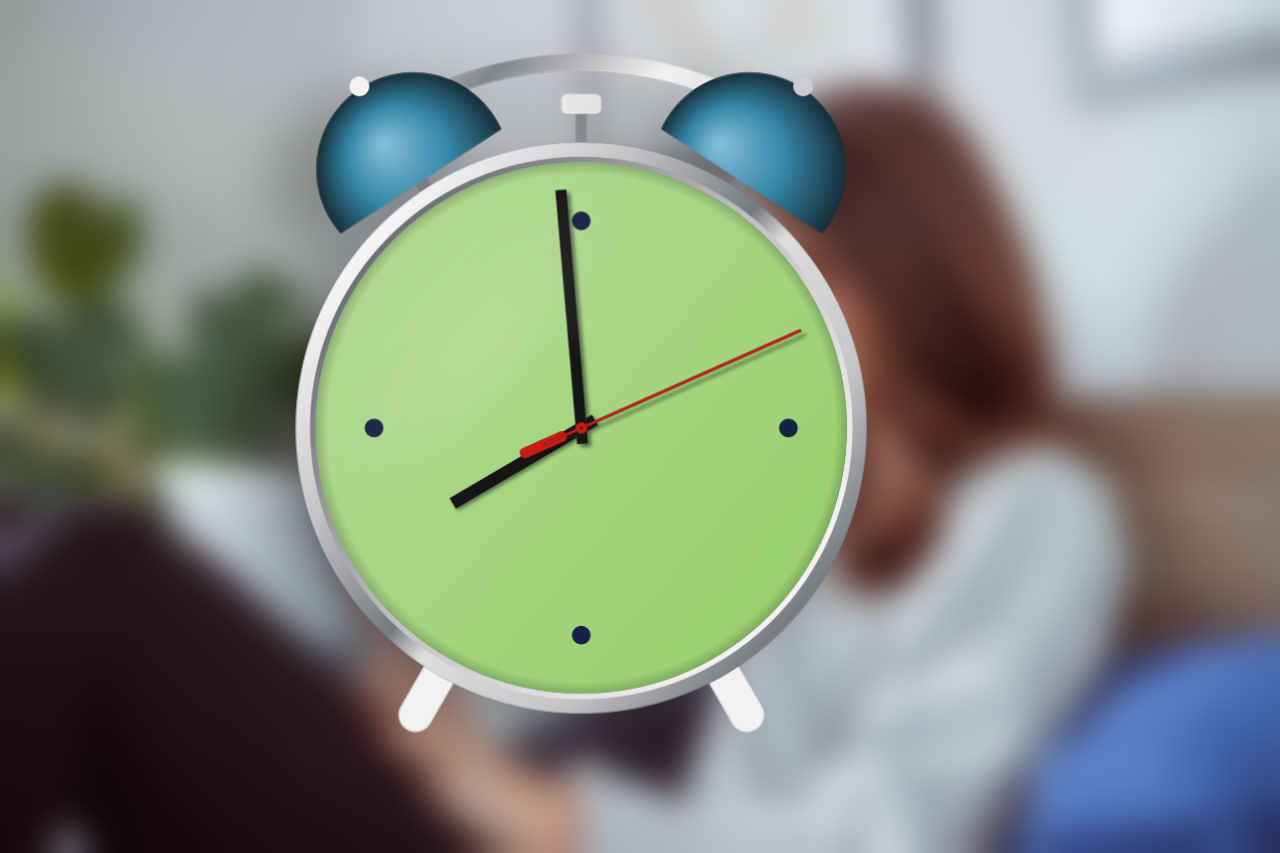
h=7 m=59 s=11
